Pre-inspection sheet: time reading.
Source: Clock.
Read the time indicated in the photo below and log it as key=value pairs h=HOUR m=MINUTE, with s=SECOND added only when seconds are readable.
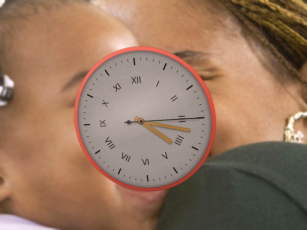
h=4 m=17 s=15
